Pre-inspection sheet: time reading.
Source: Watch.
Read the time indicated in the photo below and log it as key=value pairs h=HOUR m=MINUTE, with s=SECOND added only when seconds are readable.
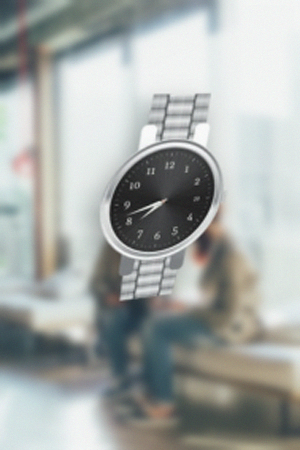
h=7 m=42
